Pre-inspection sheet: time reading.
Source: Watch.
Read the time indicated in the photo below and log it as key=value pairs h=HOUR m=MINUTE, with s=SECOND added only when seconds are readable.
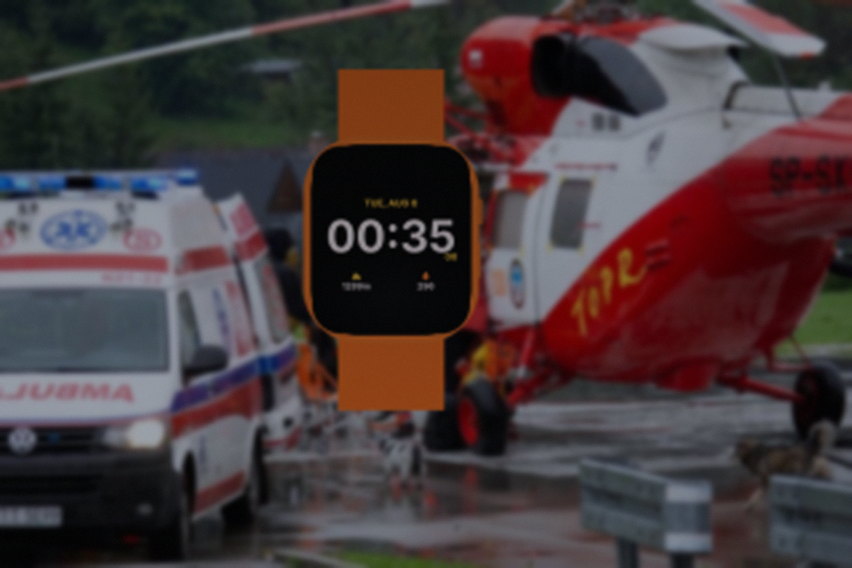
h=0 m=35
